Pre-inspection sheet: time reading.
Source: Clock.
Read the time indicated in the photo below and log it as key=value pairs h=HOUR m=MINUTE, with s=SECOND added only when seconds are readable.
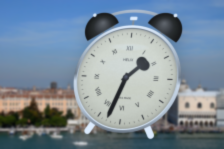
h=1 m=33
